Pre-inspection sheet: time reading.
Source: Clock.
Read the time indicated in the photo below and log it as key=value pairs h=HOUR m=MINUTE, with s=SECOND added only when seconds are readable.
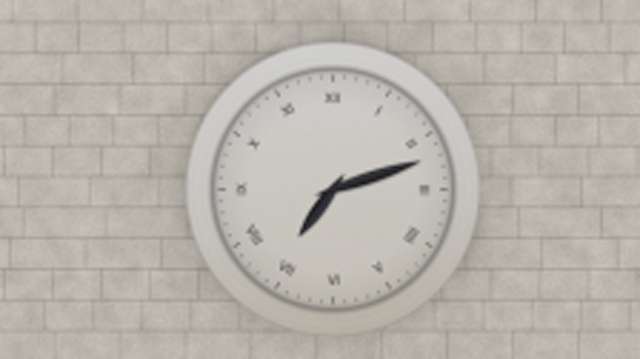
h=7 m=12
